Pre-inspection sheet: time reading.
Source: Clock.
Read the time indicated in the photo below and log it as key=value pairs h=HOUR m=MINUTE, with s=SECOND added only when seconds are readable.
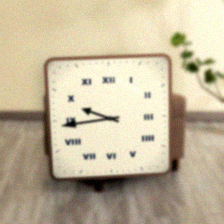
h=9 m=44
